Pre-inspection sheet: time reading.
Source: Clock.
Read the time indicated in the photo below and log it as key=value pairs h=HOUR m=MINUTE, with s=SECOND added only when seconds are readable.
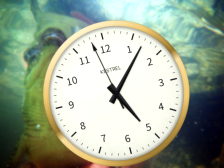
h=5 m=6 s=58
